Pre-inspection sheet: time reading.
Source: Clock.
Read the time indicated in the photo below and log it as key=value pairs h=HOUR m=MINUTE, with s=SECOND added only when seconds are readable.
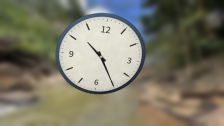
h=10 m=25
